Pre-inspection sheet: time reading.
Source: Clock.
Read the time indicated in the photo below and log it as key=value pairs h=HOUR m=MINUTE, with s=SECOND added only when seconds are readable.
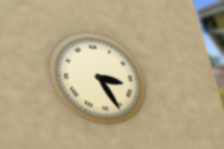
h=3 m=26
